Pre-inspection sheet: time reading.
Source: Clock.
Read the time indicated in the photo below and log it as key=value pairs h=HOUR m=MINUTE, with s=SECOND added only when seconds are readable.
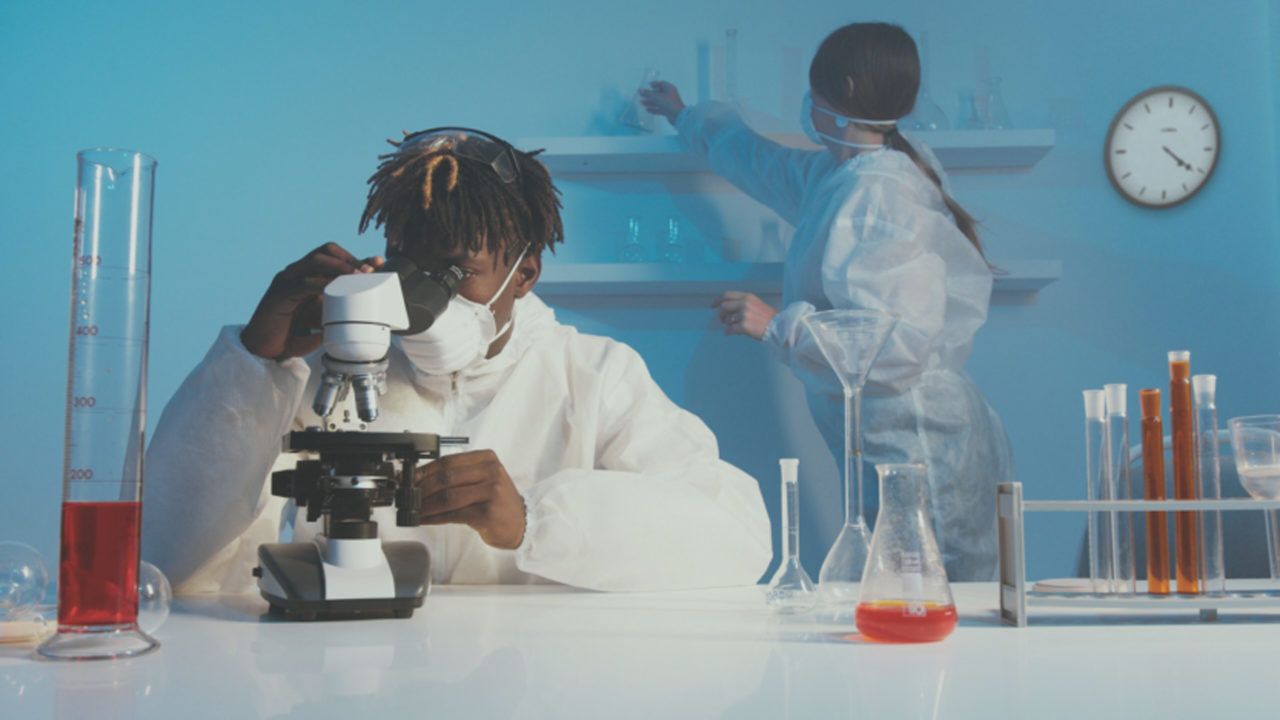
h=4 m=21
